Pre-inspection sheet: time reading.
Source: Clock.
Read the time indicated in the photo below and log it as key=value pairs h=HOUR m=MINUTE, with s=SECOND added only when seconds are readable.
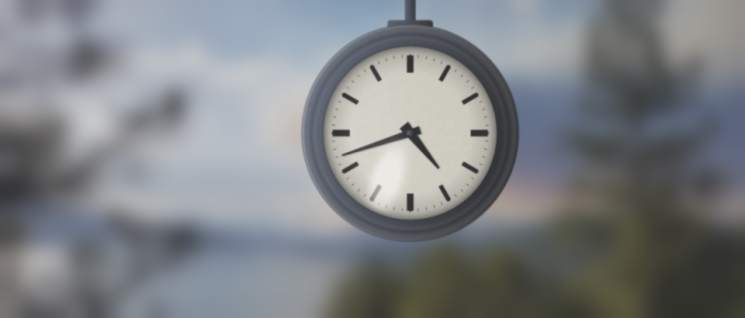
h=4 m=42
